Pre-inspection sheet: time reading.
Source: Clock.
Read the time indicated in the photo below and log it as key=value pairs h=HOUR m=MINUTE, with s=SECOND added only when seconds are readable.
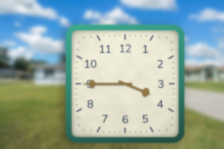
h=3 m=45
